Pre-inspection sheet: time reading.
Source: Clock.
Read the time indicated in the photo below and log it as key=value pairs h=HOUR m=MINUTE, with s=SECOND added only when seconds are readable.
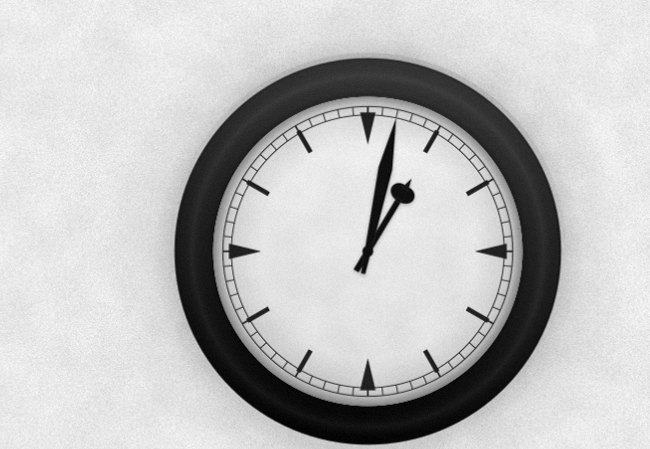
h=1 m=2
